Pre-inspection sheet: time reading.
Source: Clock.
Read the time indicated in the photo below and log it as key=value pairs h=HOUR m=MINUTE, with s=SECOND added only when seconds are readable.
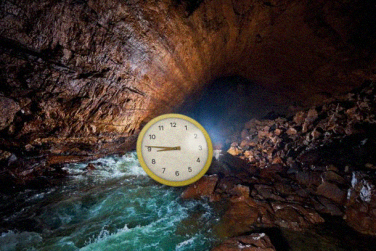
h=8 m=46
